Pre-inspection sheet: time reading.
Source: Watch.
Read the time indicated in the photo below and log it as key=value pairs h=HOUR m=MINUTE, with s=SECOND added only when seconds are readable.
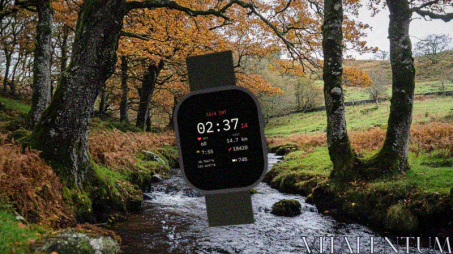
h=2 m=37
